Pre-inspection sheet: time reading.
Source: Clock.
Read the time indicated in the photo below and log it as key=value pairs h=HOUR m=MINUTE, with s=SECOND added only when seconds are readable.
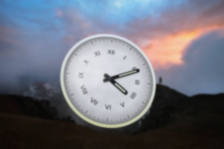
h=4 m=11
